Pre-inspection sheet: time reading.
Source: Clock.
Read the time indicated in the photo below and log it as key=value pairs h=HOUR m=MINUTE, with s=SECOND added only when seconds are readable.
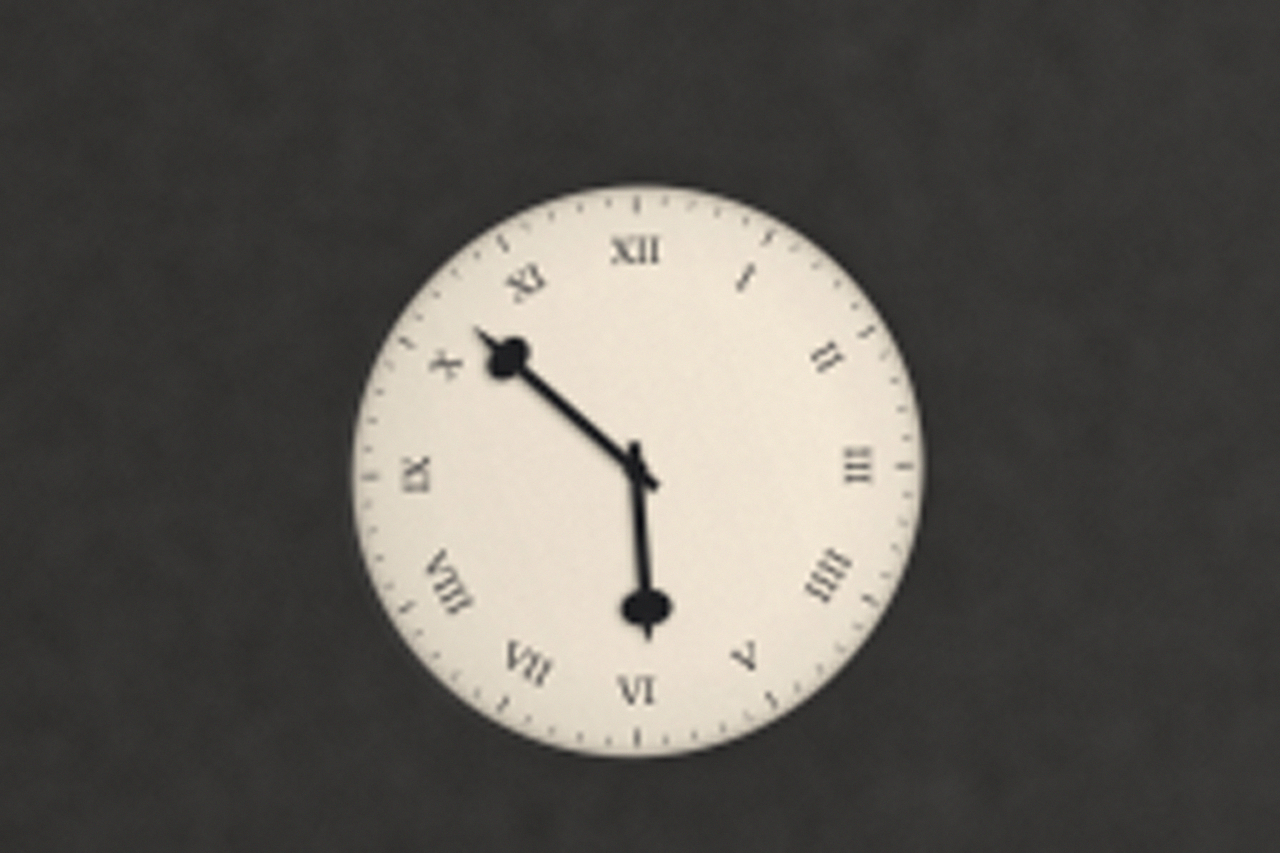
h=5 m=52
